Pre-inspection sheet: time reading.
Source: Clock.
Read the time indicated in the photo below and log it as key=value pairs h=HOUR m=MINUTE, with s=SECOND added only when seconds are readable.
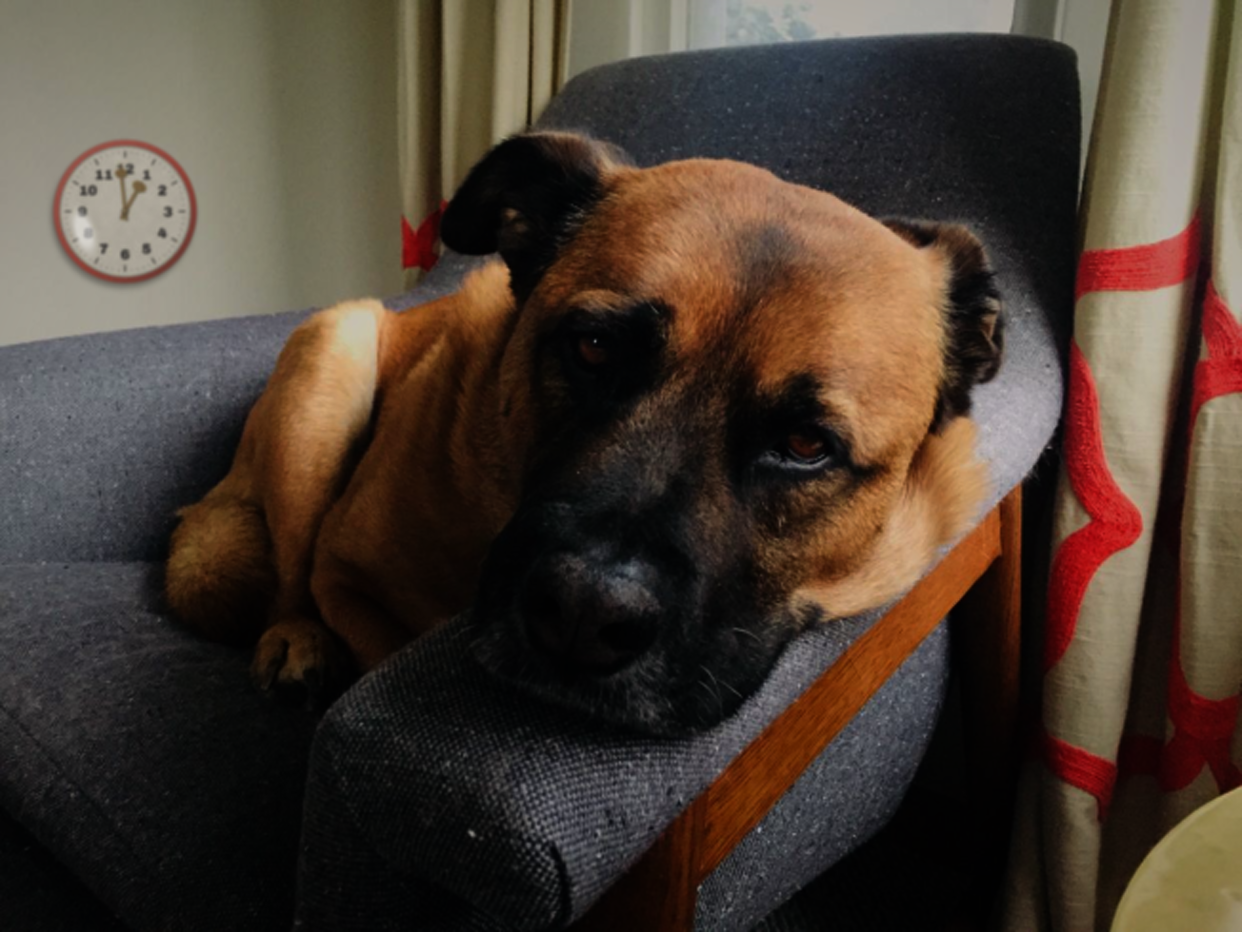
h=12 m=59
